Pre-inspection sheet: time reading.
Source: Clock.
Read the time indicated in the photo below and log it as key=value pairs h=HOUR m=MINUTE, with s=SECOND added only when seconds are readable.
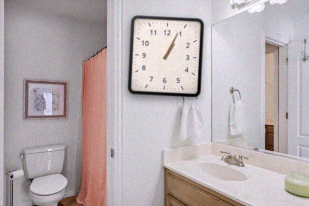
h=1 m=4
